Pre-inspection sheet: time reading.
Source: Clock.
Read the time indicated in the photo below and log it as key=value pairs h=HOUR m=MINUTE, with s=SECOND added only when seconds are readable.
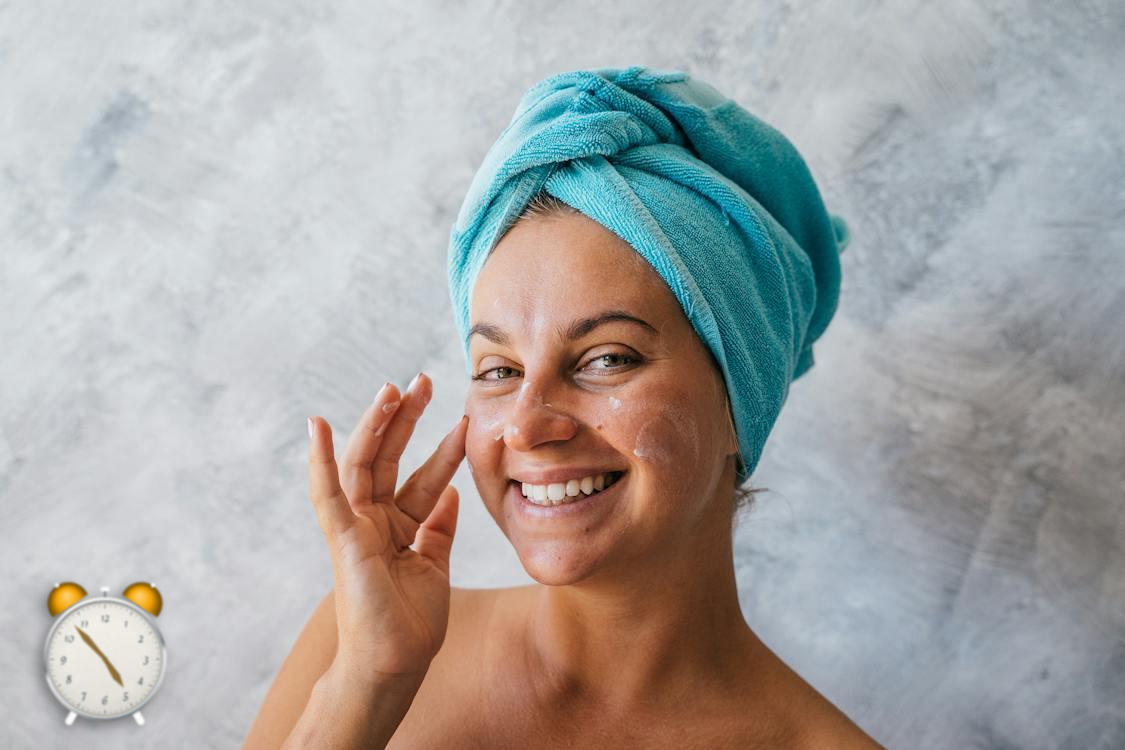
h=4 m=53
